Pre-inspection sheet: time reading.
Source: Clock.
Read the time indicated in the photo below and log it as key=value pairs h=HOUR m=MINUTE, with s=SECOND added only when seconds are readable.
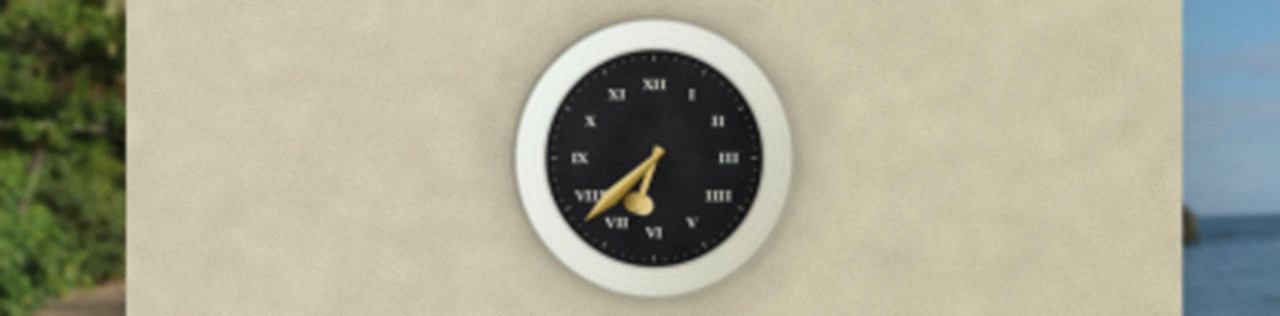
h=6 m=38
